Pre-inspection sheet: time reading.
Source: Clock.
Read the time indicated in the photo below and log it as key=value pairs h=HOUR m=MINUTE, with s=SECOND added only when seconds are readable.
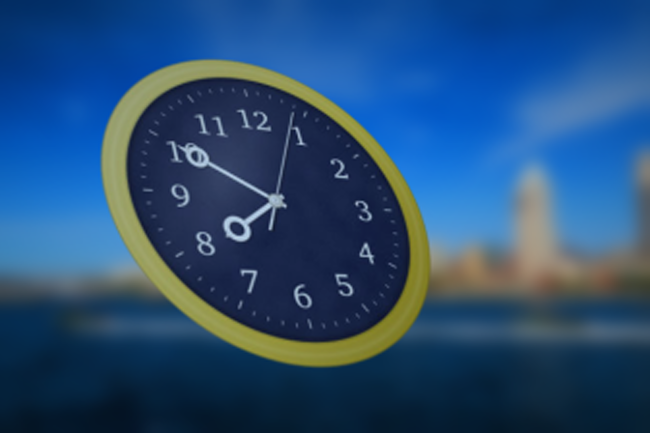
h=7 m=50 s=4
